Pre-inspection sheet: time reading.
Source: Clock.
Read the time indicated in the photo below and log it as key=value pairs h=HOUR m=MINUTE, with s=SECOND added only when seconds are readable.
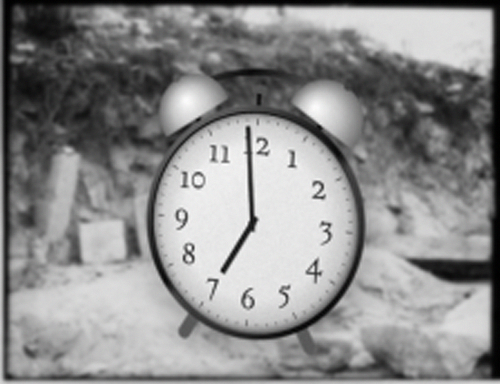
h=6 m=59
